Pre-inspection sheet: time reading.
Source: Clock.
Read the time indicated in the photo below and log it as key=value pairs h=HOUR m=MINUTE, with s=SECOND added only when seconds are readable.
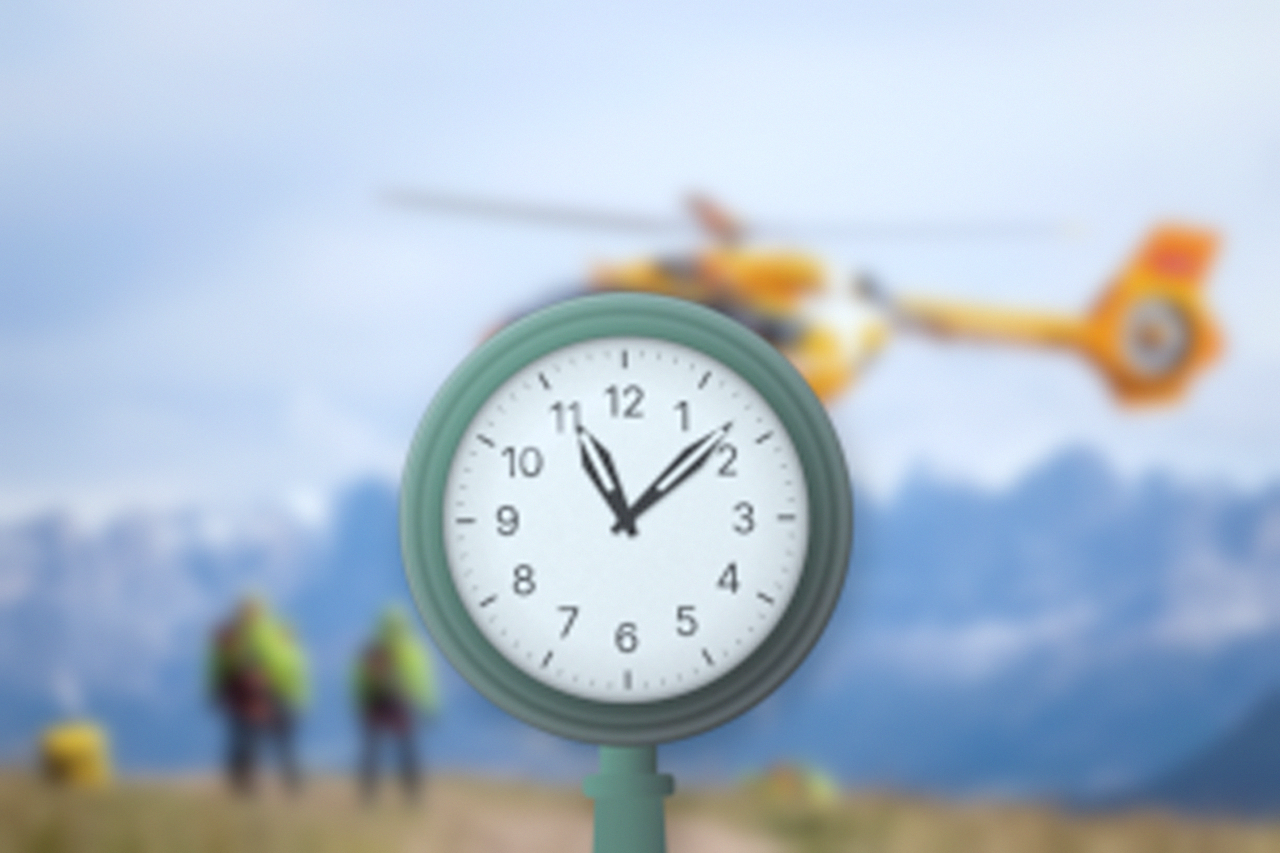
h=11 m=8
